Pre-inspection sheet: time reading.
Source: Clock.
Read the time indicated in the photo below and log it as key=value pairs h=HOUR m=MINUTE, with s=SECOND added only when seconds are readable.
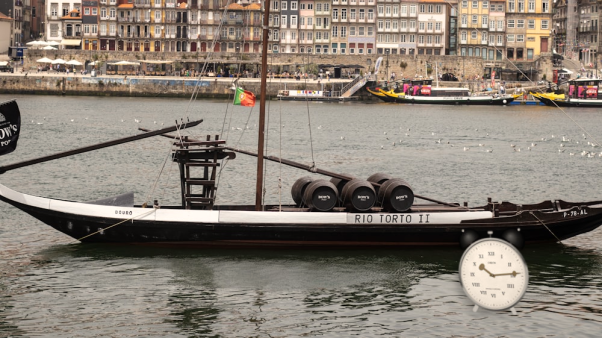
h=10 m=14
